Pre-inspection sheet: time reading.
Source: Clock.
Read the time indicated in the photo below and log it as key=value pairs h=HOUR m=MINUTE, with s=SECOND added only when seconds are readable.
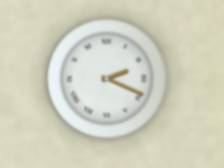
h=2 m=19
